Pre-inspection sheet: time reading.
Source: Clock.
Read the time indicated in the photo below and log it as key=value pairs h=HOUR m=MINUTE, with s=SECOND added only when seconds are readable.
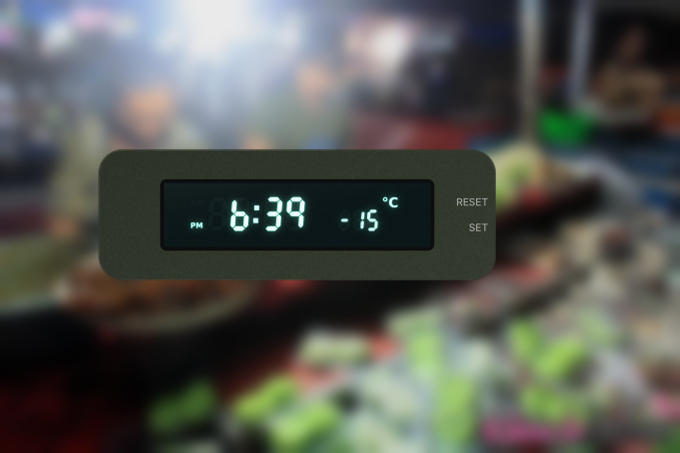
h=6 m=39
